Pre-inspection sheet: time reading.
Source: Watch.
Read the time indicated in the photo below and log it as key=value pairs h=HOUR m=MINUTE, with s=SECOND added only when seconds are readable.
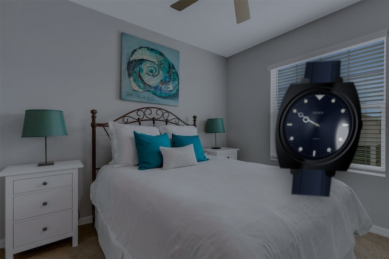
h=9 m=50
